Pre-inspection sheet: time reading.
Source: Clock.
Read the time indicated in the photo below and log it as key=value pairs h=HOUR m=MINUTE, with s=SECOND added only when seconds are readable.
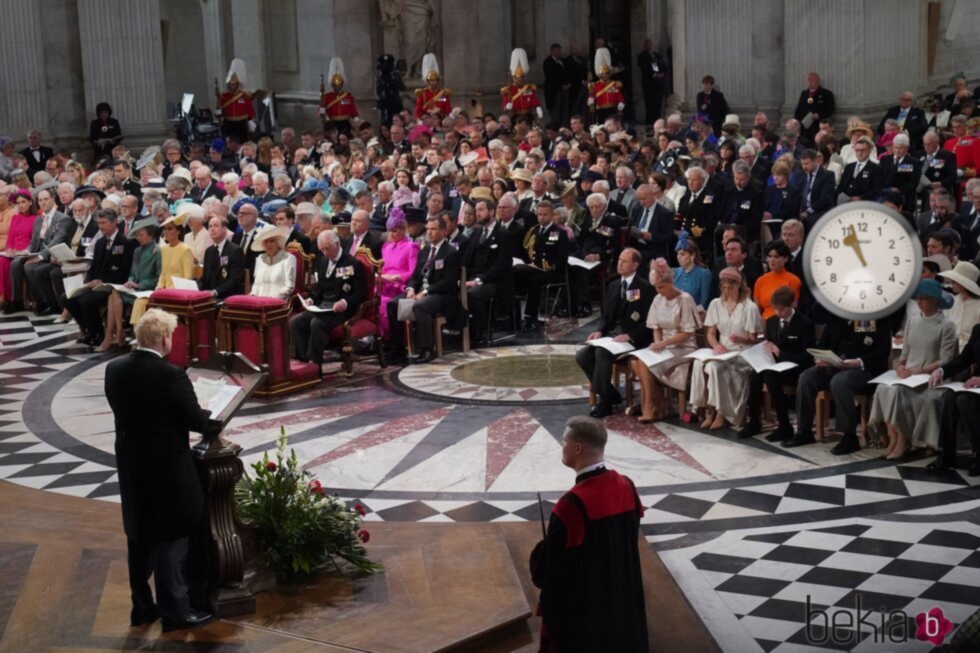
h=10 m=57
